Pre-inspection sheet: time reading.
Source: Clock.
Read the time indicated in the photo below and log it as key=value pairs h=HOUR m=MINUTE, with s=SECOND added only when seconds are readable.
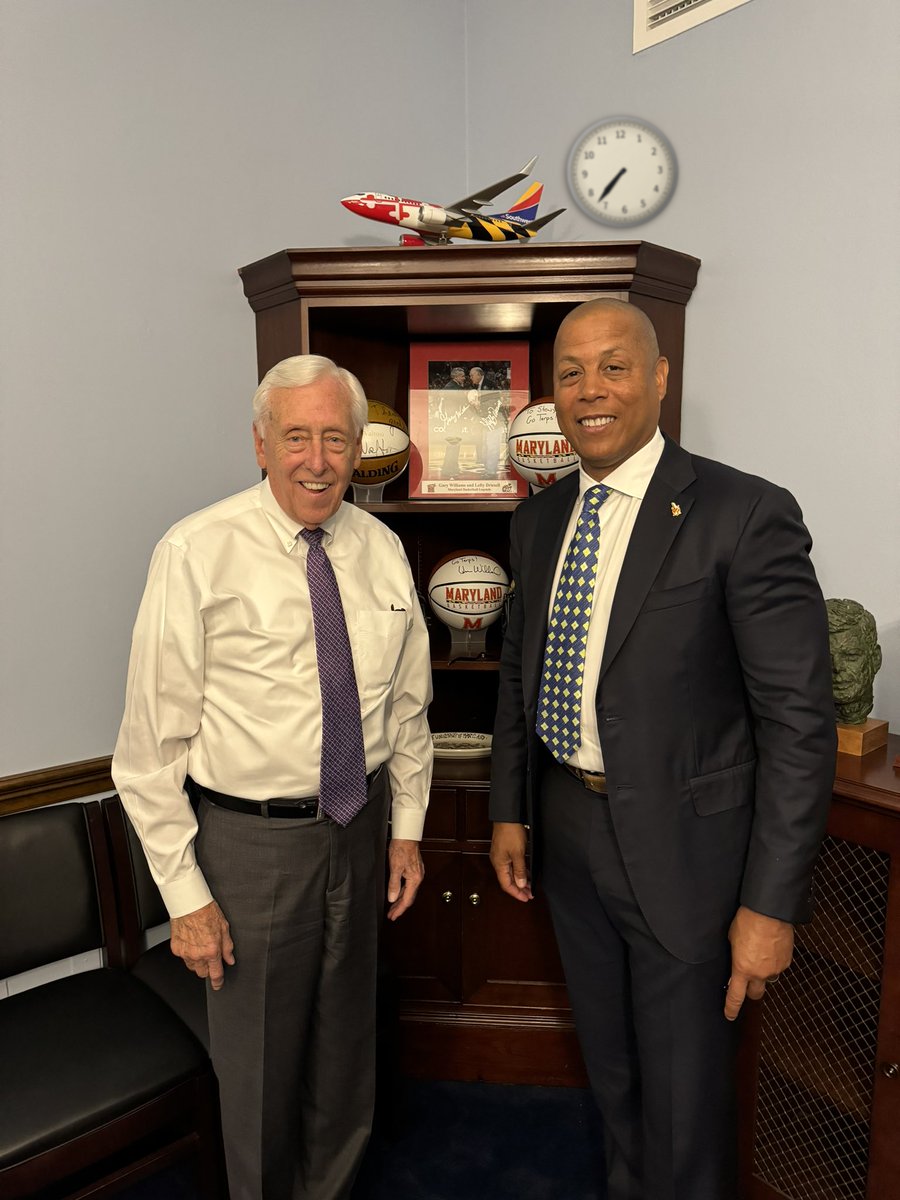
h=7 m=37
